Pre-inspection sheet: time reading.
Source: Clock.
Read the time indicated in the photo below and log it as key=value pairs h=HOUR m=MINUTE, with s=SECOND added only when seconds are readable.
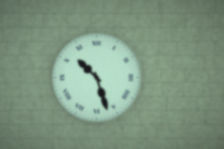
h=10 m=27
